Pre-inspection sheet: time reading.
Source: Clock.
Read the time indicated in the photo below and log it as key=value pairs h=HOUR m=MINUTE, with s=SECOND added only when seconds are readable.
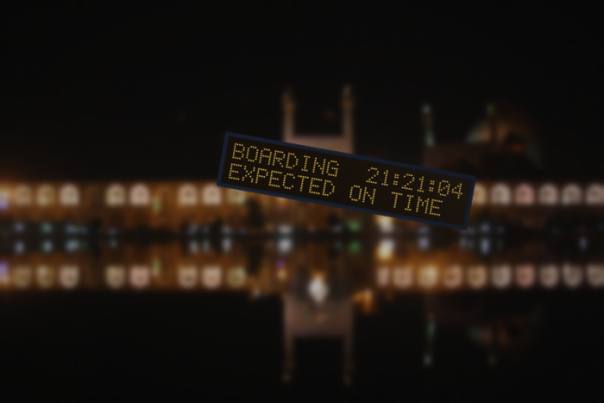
h=21 m=21 s=4
